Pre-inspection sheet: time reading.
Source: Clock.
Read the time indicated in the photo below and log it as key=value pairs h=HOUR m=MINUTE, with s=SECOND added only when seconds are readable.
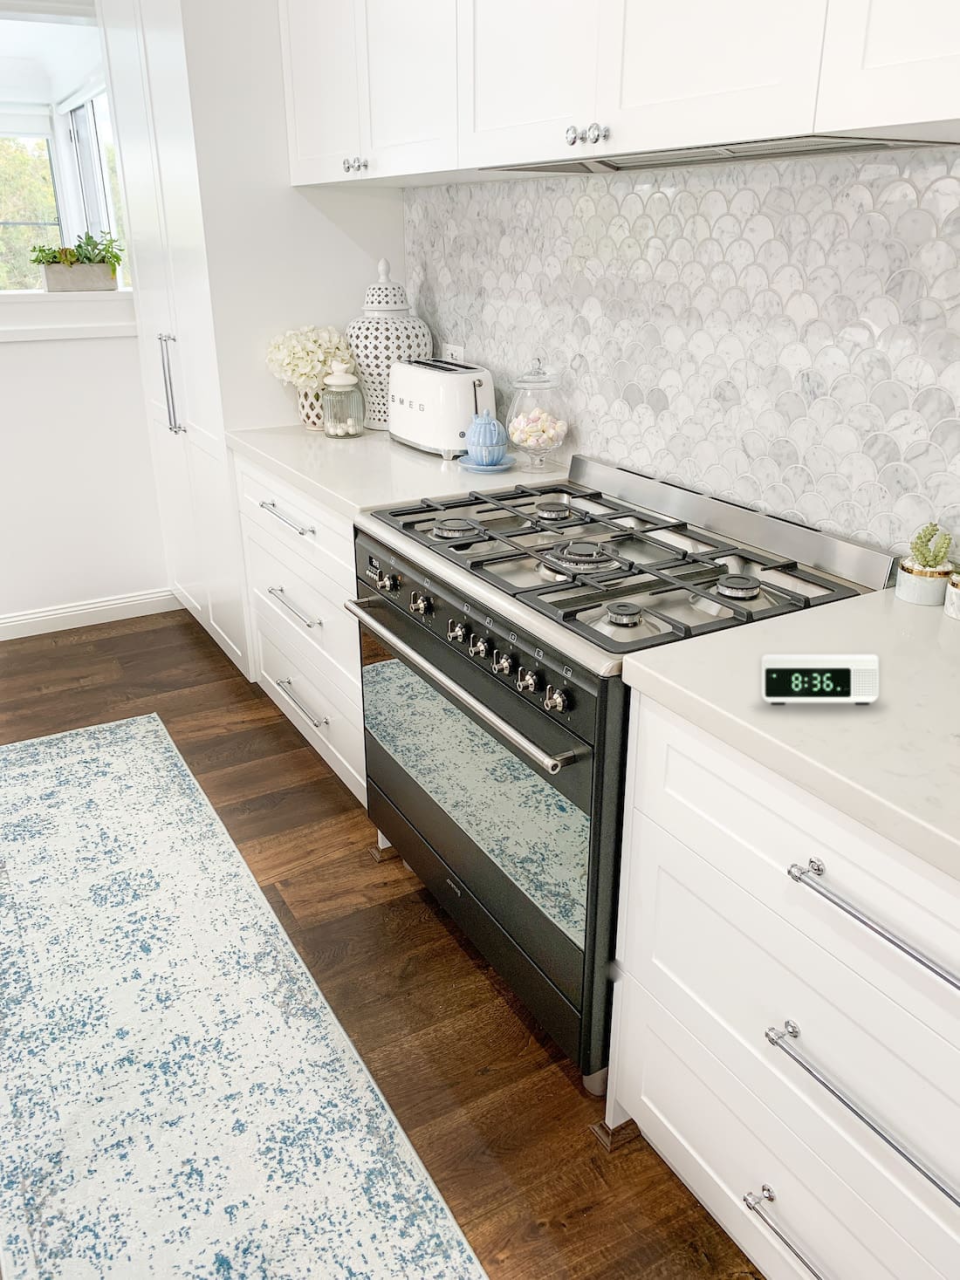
h=8 m=36
